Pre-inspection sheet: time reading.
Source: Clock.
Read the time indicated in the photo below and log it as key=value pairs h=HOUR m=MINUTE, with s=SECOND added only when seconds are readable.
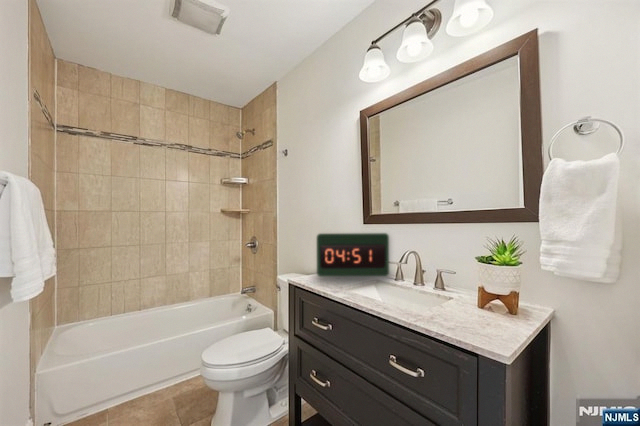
h=4 m=51
